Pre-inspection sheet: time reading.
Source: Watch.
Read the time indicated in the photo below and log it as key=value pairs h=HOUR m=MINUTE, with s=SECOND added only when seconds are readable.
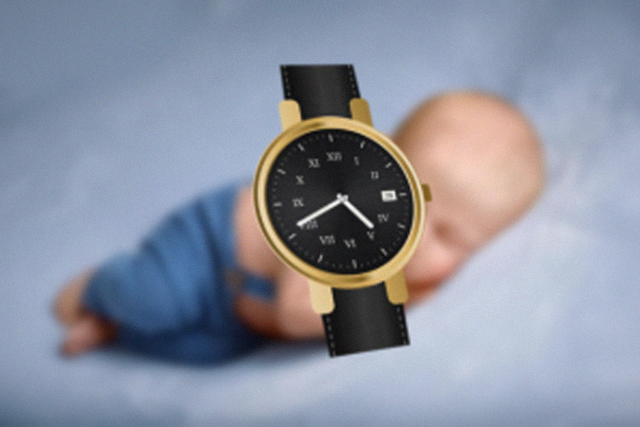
h=4 m=41
